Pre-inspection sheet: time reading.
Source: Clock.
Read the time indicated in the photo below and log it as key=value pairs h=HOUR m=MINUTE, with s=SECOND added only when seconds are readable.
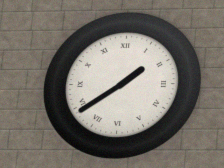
h=1 m=39
